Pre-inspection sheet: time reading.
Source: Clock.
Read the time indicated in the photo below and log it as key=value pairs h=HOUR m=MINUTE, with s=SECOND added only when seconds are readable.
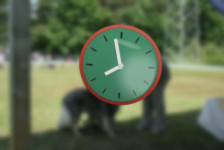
h=7 m=58
